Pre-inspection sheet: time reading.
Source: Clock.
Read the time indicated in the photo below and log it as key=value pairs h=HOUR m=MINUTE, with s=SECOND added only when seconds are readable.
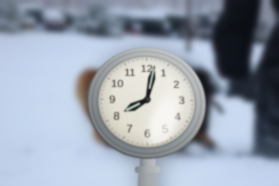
h=8 m=2
